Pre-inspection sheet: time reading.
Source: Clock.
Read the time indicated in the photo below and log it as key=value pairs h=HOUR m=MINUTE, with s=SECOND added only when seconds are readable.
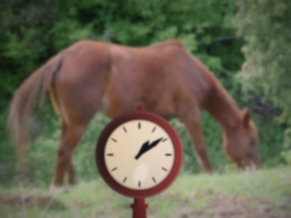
h=1 m=9
